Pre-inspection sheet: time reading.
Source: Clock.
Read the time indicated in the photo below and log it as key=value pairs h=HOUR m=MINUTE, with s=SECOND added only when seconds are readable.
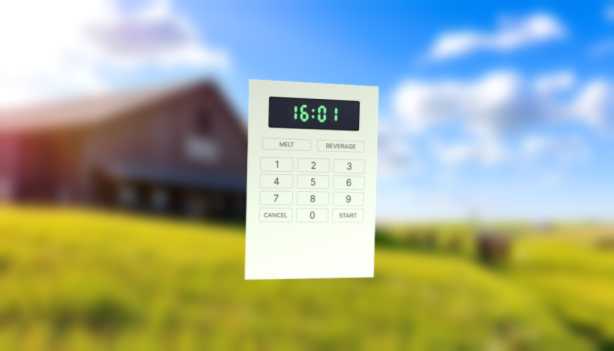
h=16 m=1
